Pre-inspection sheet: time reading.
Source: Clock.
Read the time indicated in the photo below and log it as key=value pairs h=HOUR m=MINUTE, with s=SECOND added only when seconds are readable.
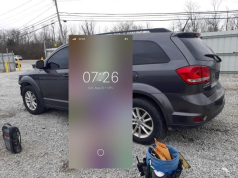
h=7 m=26
